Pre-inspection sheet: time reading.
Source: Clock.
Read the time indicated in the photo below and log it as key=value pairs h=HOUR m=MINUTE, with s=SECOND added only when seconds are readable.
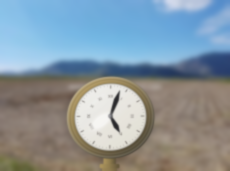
h=5 m=3
